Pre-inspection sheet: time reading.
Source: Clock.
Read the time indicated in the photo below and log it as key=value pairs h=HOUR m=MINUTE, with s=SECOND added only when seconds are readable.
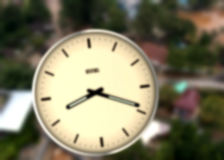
h=8 m=19
